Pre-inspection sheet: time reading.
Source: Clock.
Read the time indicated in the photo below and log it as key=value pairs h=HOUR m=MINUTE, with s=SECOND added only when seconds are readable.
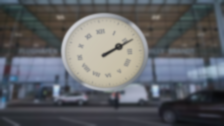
h=2 m=11
